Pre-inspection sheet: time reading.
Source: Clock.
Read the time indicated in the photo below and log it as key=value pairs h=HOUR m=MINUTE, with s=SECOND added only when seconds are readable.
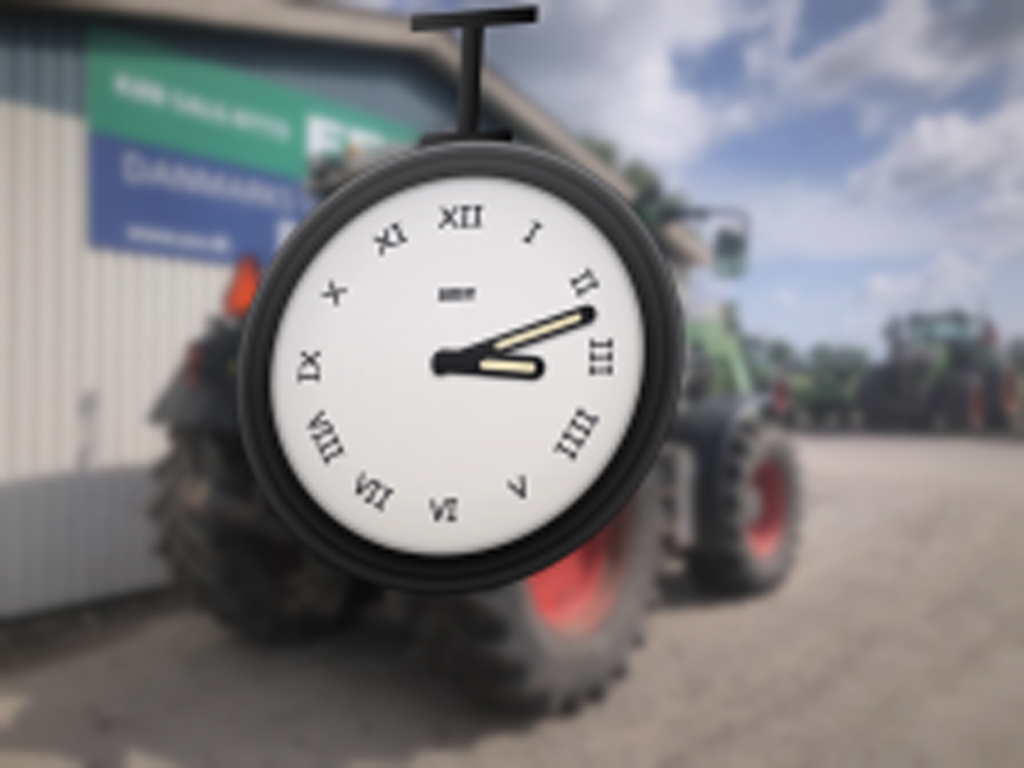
h=3 m=12
